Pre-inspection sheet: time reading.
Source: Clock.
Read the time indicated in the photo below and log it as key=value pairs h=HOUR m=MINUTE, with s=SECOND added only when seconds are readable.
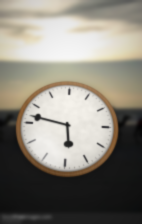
h=5 m=47
